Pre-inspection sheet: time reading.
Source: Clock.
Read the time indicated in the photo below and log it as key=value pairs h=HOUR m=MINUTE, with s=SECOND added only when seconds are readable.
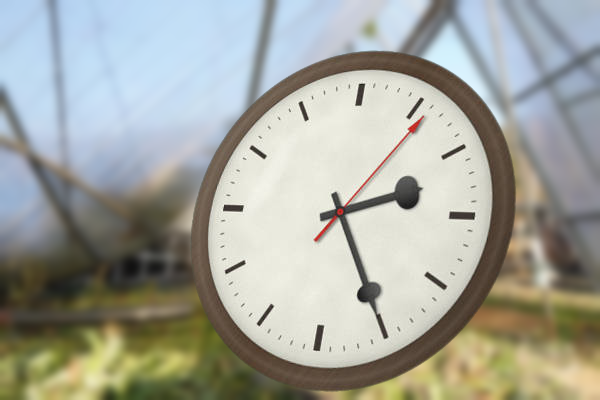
h=2 m=25 s=6
